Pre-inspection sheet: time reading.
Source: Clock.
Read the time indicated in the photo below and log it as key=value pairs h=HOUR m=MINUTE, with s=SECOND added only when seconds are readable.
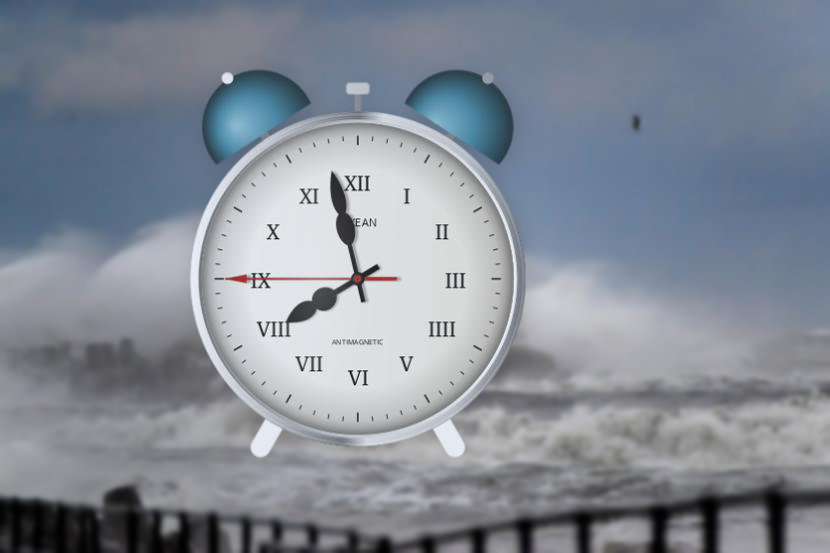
h=7 m=57 s=45
